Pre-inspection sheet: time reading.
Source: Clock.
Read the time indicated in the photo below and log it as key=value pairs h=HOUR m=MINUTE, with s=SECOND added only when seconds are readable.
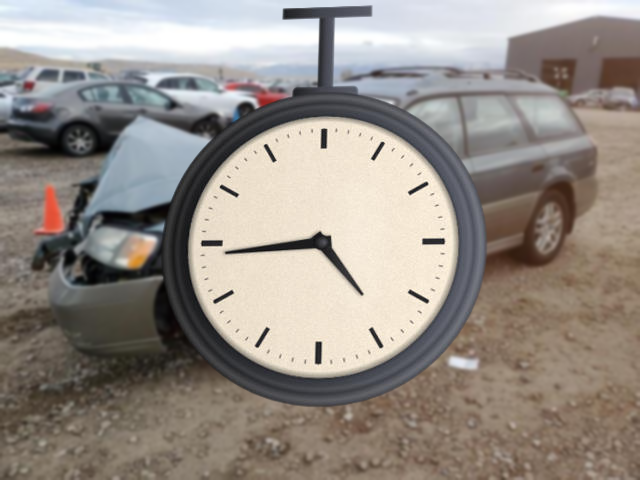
h=4 m=44
